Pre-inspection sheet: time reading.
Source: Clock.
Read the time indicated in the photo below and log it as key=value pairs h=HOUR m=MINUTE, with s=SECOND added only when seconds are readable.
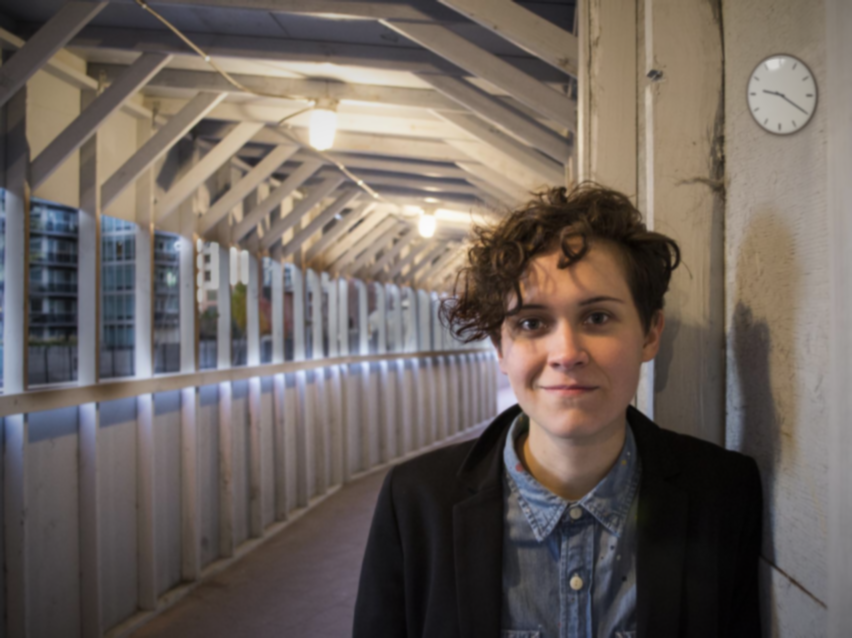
h=9 m=20
